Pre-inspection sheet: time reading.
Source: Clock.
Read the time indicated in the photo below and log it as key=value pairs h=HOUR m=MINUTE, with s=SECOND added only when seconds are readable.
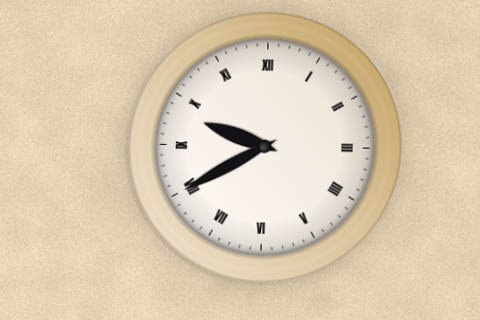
h=9 m=40
